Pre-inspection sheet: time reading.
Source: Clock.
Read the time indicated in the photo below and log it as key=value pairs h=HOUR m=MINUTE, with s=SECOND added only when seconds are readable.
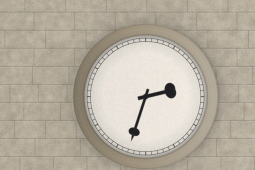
h=2 m=33
